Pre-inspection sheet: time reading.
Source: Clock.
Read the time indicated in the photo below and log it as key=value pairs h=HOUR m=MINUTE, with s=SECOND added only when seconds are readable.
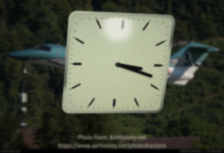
h=3 m=18
